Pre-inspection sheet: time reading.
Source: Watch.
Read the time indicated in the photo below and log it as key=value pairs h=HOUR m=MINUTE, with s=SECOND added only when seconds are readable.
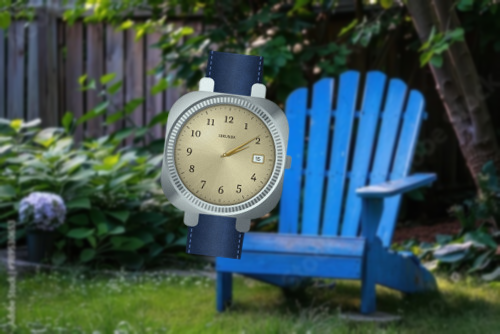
h=2 m=9
